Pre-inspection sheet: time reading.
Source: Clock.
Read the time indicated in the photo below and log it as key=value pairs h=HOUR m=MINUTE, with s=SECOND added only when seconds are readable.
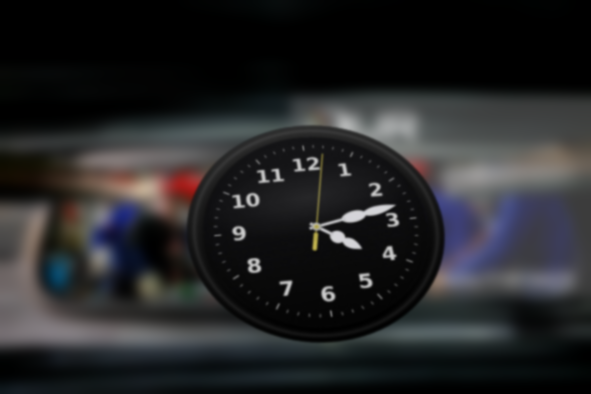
h=4 m=13 s=2
